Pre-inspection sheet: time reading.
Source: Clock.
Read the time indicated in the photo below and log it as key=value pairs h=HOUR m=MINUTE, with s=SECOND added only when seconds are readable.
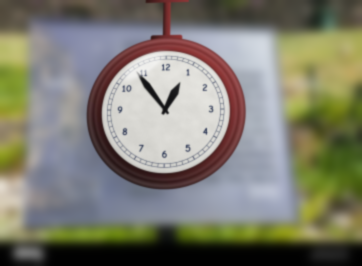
h=12 m=54
